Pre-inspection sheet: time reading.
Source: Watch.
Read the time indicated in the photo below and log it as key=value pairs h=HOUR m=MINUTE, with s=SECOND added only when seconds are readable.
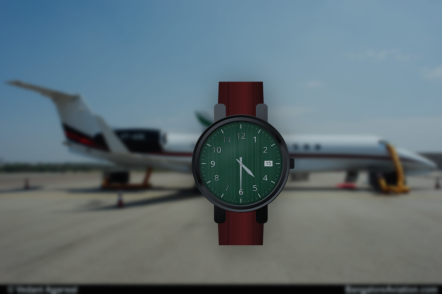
h=4 m=30
